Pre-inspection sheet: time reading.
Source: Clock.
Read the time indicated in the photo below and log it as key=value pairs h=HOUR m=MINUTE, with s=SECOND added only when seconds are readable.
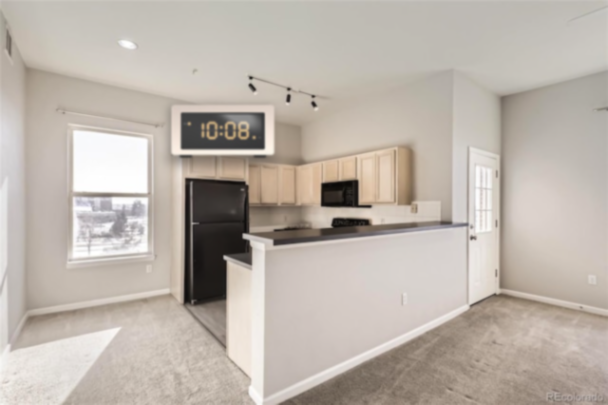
h=10 m=8
